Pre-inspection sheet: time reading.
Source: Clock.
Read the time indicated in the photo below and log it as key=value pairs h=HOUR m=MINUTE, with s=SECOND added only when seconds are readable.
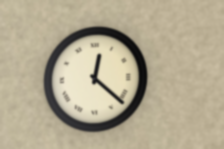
h=12 m=22
